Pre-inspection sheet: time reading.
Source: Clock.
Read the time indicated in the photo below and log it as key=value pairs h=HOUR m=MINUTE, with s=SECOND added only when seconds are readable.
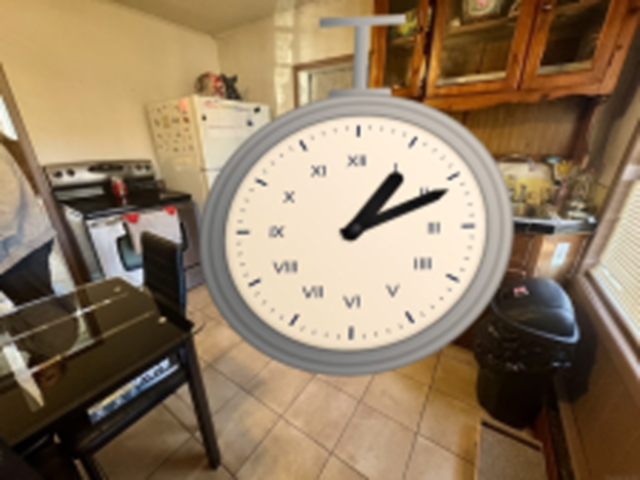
h=1 m=11
